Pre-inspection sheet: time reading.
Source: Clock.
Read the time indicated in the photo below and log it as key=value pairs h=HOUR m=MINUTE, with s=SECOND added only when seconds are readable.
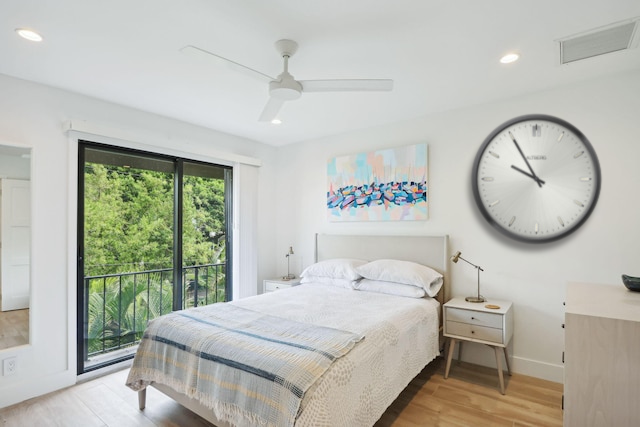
h=9 m=55
